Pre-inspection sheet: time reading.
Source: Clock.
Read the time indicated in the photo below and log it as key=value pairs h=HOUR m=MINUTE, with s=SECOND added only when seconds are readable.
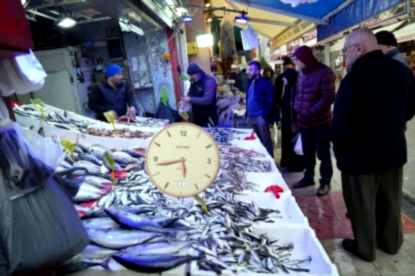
h=5 m=43
